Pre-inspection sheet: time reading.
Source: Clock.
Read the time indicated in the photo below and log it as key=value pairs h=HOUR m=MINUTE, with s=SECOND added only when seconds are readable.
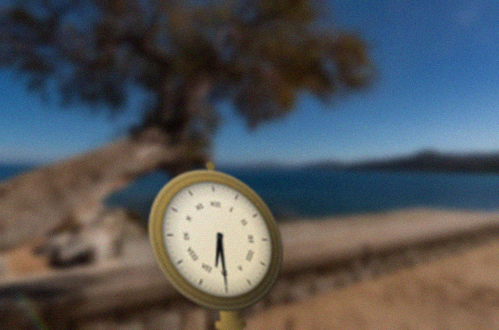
h=6 m=30
